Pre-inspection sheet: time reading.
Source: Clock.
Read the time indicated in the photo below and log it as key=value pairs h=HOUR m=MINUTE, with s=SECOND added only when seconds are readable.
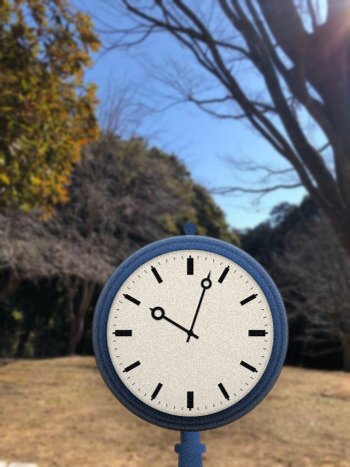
h=10 m=3
